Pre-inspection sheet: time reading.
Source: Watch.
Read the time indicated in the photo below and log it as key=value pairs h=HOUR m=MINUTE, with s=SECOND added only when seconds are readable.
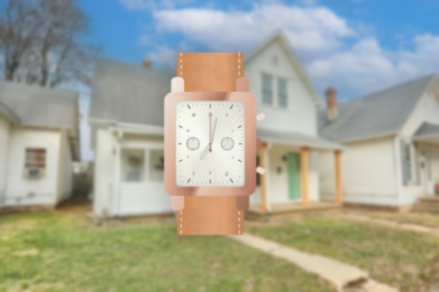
h=7 m=2
